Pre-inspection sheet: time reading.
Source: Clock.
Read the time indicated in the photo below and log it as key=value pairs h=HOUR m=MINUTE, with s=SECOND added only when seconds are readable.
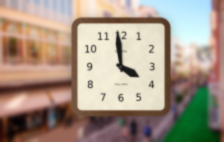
h=3 m=59
